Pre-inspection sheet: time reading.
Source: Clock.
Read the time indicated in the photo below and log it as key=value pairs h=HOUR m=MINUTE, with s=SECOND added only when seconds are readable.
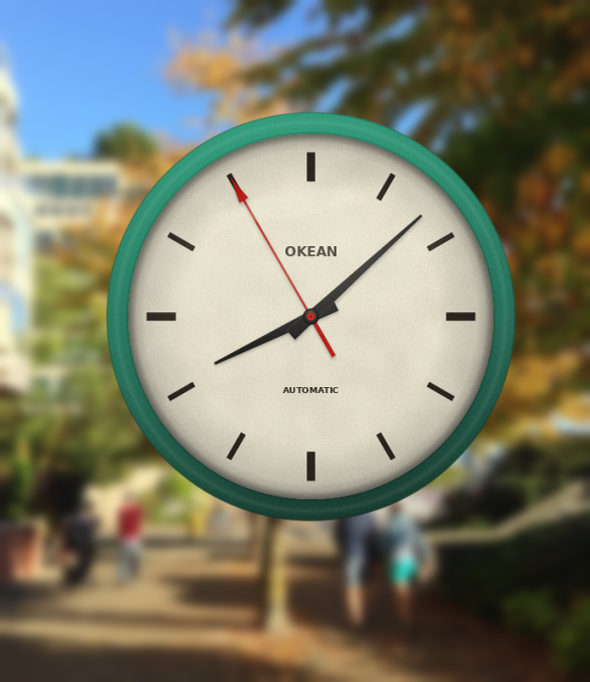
h=8 m=7 s=55
